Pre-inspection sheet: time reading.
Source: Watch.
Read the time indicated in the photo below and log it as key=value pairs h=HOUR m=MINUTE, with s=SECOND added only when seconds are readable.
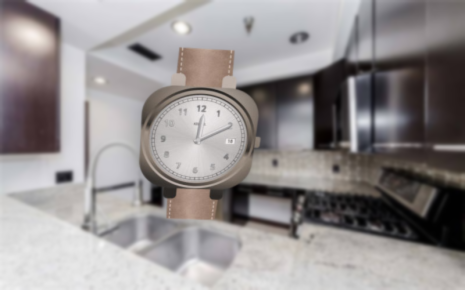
h=12 m=10
